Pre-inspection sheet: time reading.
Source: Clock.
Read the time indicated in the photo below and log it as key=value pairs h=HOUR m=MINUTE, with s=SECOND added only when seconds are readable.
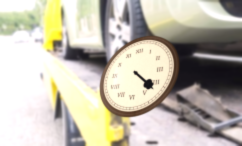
h=4 m=22
